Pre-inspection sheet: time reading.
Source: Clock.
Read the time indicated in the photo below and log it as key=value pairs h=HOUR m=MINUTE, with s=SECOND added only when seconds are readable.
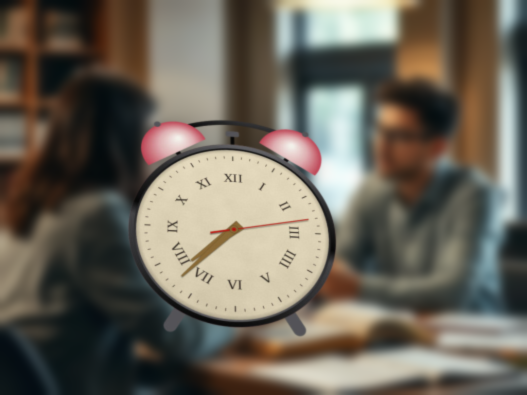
h=7 m=37 s=13
